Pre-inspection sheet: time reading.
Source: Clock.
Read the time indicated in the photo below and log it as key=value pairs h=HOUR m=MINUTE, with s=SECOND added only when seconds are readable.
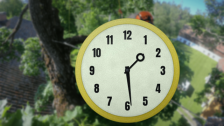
h=1 m=29
